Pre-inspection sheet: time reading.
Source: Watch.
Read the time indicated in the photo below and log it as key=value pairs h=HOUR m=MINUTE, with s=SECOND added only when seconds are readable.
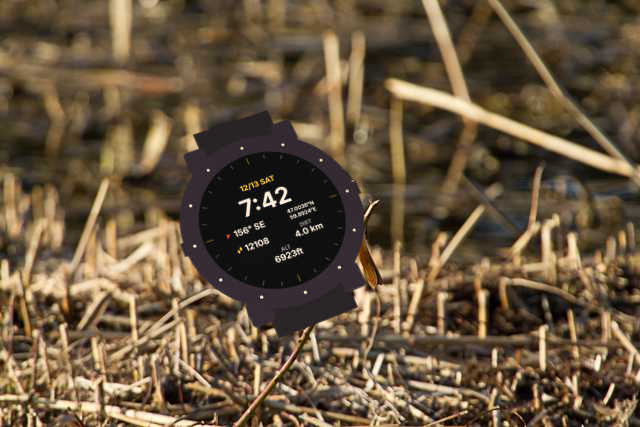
h=7 m=42
